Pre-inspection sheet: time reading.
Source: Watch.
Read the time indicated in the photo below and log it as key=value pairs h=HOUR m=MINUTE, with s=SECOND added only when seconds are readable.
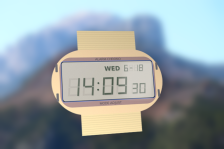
h=14 m=9 s=30
